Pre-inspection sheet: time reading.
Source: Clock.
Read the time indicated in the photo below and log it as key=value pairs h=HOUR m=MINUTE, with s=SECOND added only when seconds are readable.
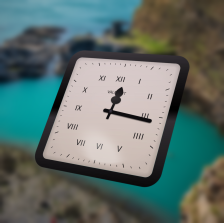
h=12 m=16
